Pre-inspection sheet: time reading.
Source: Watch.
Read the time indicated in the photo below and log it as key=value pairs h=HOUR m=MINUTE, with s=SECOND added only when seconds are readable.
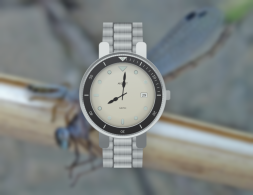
h=8 m=1
